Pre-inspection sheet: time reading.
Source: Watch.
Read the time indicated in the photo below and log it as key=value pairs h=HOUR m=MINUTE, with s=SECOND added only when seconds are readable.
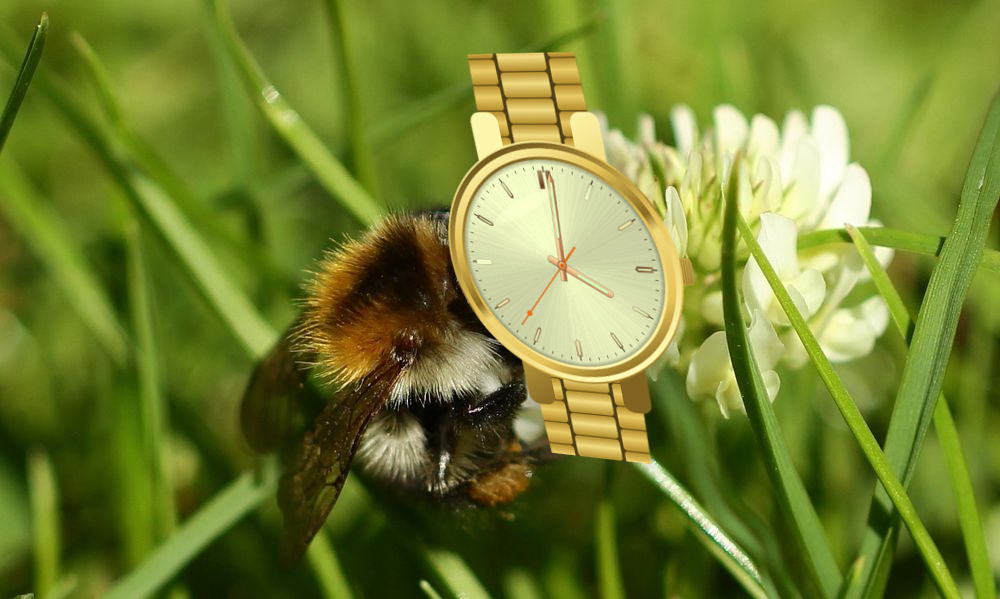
h=4 m=0 s=37
